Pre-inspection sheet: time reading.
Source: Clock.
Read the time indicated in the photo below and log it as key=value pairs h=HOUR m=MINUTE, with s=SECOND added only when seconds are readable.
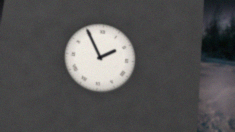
h=1 m=55
